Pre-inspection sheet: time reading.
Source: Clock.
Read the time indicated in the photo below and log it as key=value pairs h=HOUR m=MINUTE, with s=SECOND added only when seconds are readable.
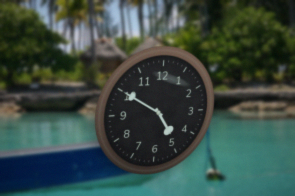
h=4 m=50
